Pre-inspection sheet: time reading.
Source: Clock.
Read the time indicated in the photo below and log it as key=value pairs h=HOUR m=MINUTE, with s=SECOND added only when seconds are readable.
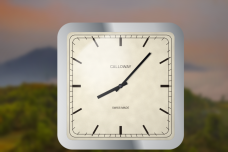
h=8 m=7
